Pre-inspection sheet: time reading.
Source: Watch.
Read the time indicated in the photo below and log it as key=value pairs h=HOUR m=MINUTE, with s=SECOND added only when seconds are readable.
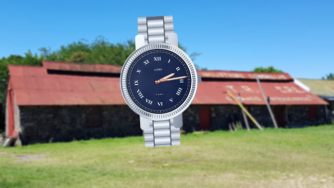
h=2 m=14
